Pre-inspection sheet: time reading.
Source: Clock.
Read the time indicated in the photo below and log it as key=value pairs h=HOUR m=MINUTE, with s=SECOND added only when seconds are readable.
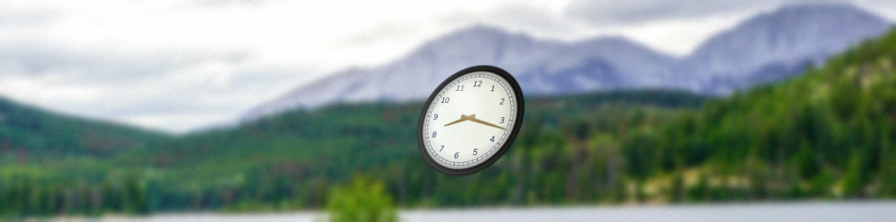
h=8 m=17
